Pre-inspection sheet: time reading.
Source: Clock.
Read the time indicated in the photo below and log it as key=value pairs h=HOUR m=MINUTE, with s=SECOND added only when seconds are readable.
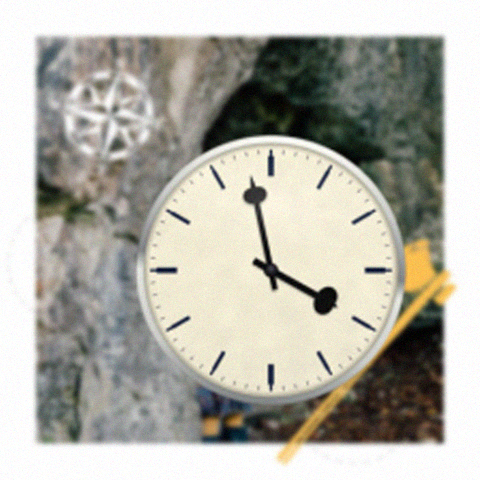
h=3 m=58
